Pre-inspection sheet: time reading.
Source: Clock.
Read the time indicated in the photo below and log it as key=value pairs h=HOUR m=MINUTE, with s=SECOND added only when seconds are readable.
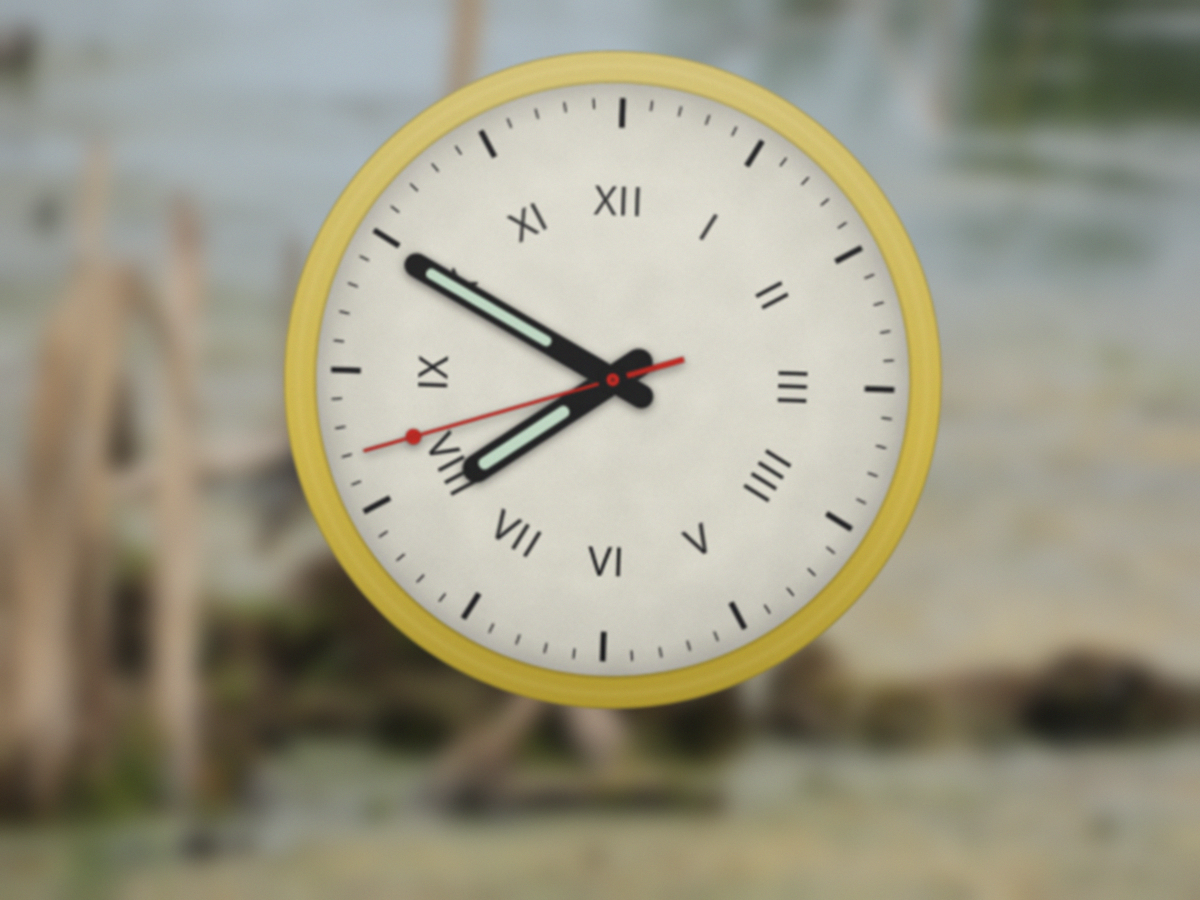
h=7 m=49 s=42
